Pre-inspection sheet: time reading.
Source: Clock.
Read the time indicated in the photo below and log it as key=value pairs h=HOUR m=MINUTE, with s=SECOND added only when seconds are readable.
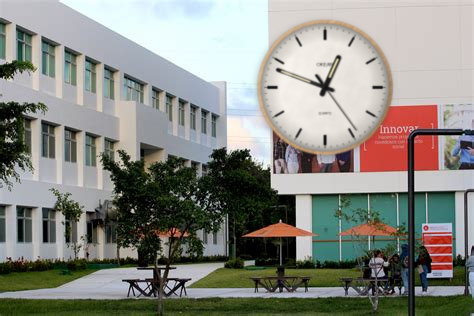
h=12 m=48 s=24
